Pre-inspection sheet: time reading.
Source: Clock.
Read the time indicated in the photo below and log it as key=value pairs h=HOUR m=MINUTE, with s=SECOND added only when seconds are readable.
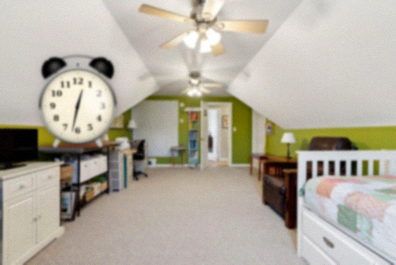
h=12 m=32
